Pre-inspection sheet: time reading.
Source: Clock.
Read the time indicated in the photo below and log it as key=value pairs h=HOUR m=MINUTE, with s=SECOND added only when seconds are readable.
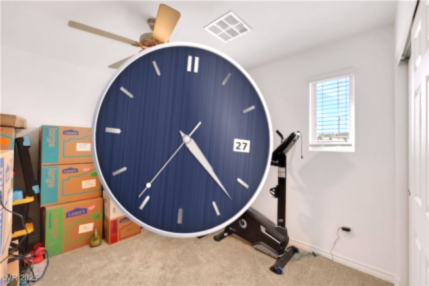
h=4 m=22 s=36
